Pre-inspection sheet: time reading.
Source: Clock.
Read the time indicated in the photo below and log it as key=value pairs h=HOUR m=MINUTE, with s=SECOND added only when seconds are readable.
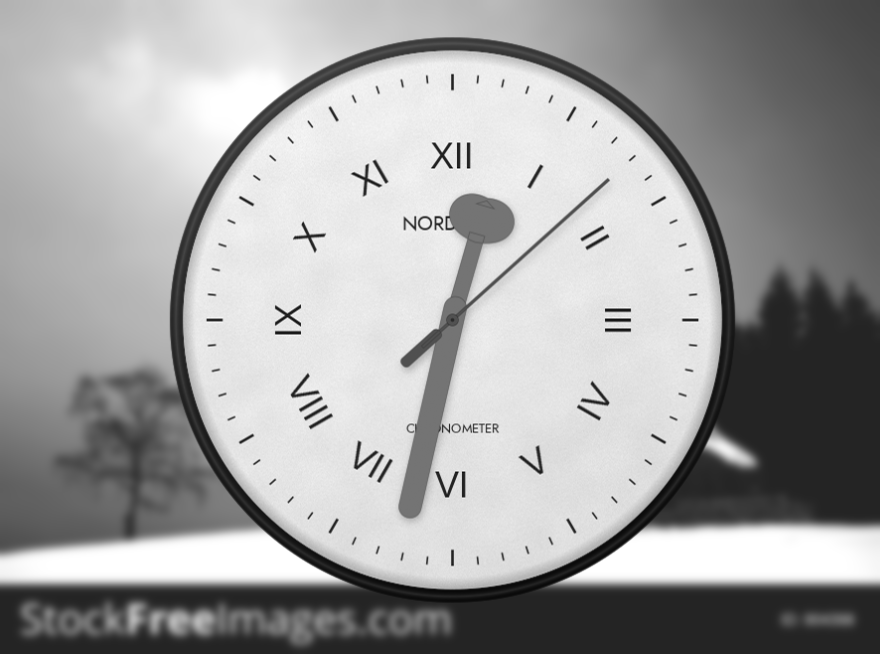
h=12 m=32 s=8
